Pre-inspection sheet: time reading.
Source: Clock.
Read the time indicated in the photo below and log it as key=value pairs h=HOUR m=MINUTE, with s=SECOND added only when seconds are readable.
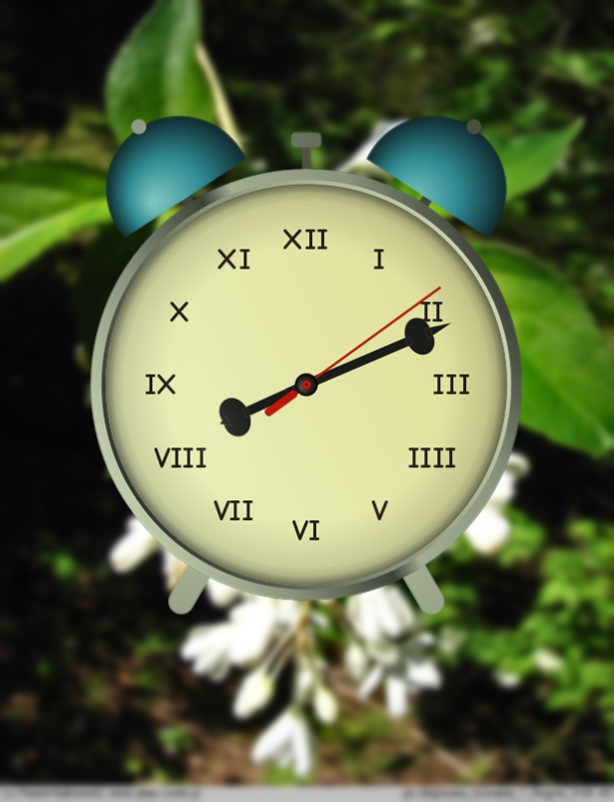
h=8 m=11 s=9
